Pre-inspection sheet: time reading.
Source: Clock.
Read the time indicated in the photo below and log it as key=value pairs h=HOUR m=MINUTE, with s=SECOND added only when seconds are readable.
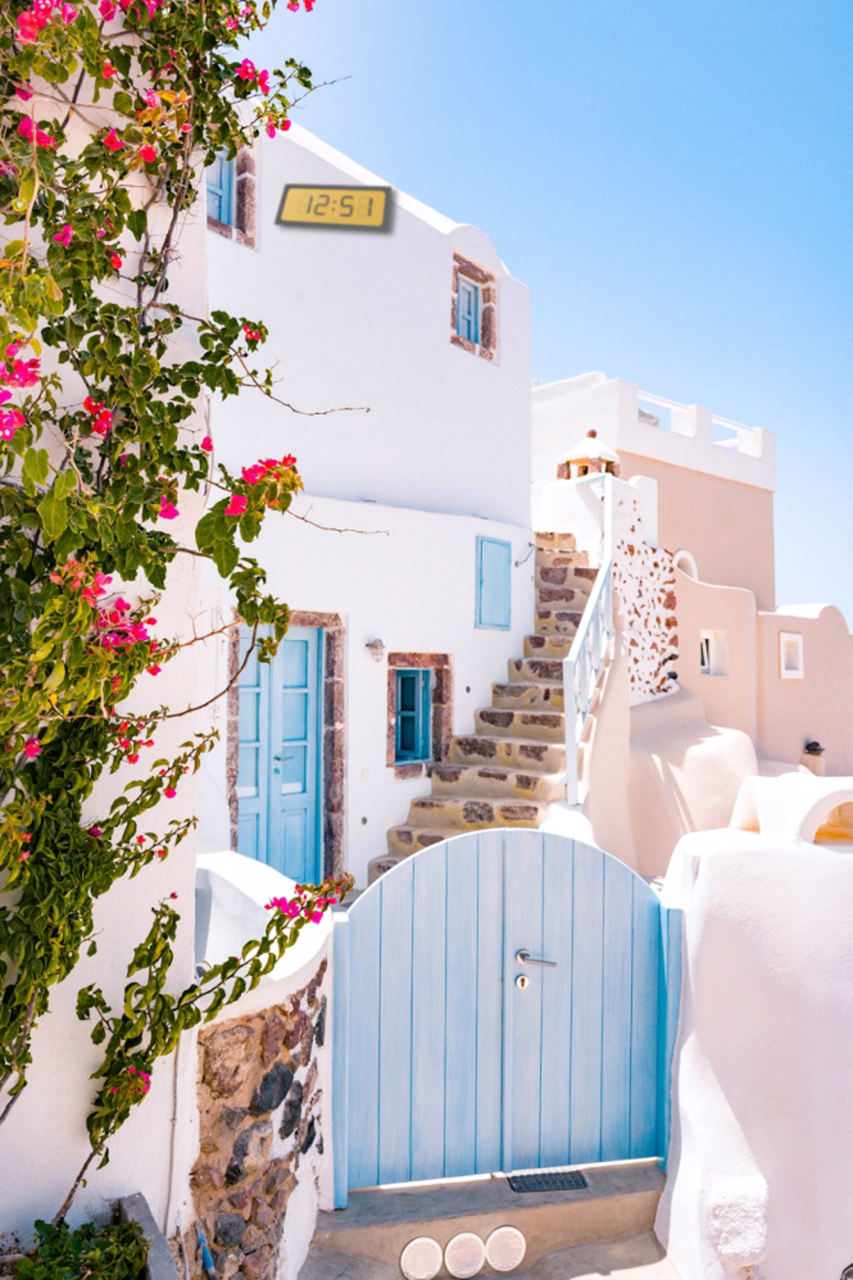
h=12 m=51
